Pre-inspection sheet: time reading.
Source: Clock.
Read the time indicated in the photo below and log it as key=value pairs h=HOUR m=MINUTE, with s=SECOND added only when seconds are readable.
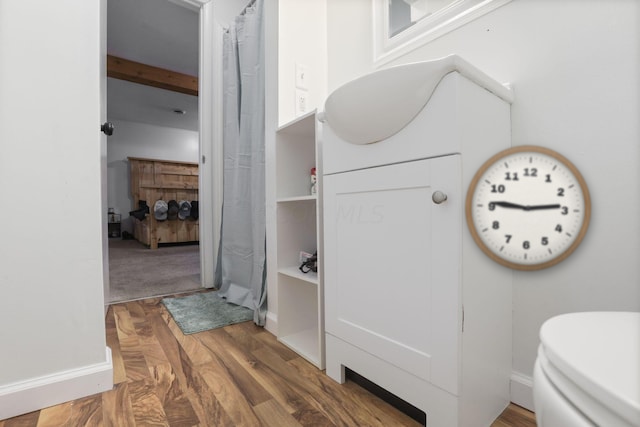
h=2 m=46
